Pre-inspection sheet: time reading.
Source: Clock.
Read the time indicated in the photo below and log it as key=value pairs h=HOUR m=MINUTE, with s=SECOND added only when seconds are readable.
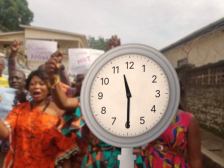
h=11 m=30
